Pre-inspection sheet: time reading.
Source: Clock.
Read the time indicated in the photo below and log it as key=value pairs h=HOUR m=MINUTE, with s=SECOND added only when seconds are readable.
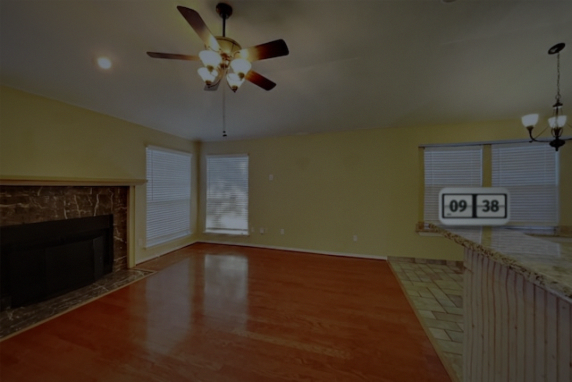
h=9 m=38
